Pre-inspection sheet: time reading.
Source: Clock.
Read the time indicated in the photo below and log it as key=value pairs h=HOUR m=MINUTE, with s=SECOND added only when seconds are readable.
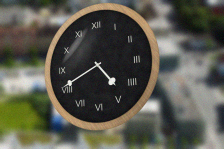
h=4 m=41
